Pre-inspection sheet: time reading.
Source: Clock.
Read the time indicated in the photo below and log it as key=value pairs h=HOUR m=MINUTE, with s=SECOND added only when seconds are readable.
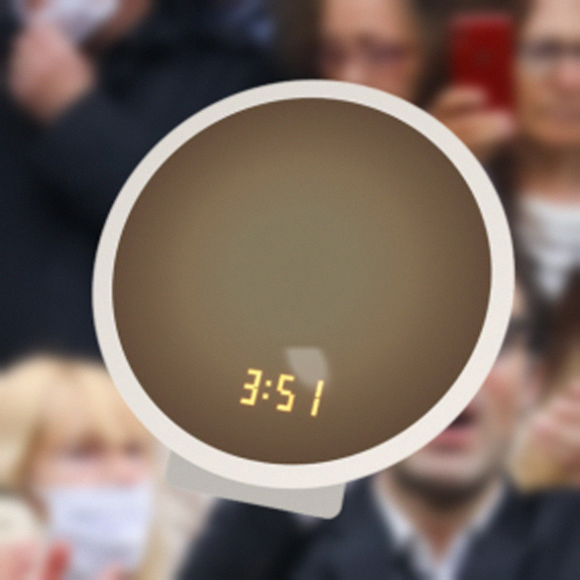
h=3 m=51
